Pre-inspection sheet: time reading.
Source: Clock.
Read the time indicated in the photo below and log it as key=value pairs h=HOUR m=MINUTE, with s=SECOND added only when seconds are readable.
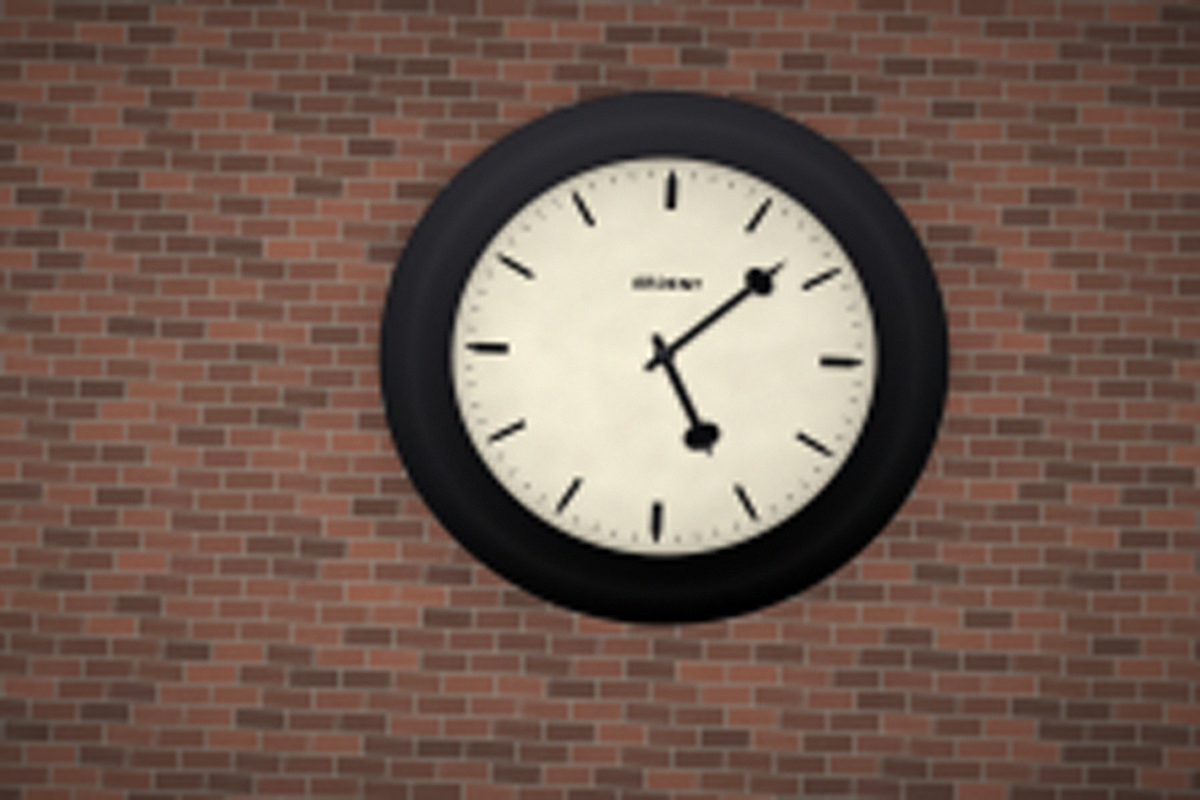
h=5 m=8
